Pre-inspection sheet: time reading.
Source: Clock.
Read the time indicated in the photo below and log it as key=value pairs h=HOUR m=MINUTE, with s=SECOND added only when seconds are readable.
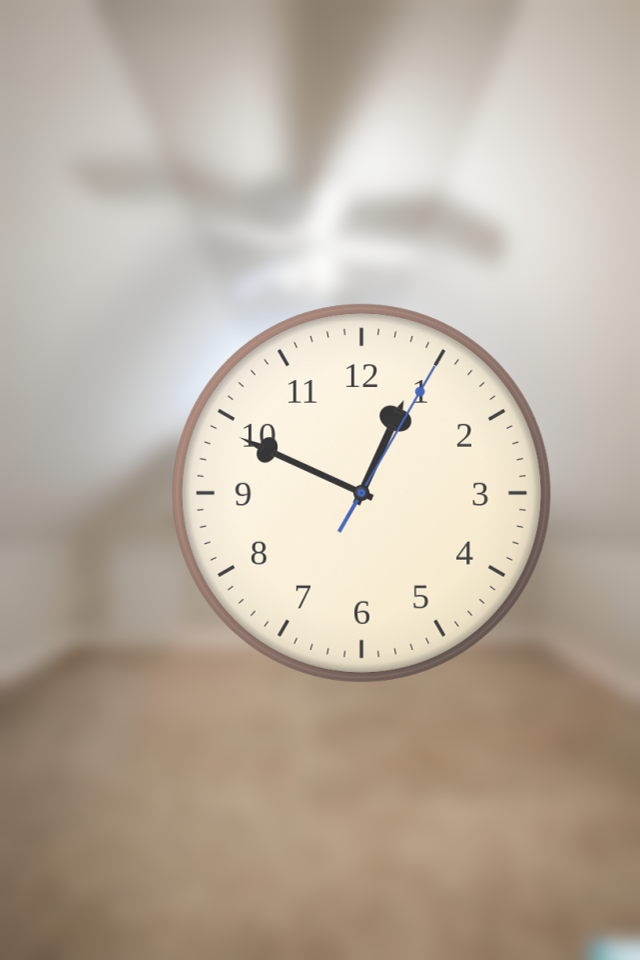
h=12 m=49 s=5
